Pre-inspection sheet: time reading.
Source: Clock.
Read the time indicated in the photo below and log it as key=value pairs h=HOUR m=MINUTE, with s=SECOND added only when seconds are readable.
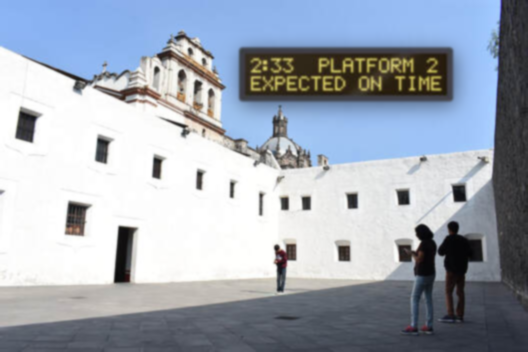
h=2 m=33
